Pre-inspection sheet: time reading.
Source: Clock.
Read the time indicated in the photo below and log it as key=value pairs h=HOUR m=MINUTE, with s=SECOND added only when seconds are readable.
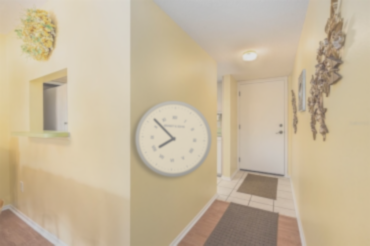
h=7 m=52
